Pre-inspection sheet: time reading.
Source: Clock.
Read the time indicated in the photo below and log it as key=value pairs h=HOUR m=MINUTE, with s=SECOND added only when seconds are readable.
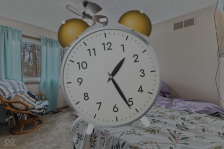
h=1 m=26
